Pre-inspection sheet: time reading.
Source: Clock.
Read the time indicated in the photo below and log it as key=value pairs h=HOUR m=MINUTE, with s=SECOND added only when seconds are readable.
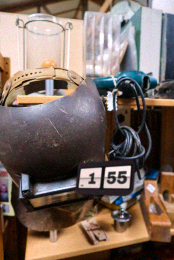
h=1 m=55
